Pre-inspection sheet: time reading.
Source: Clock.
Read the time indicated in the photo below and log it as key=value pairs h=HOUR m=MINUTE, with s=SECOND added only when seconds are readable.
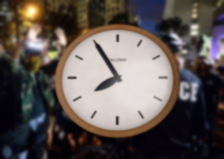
h=7 m=55
